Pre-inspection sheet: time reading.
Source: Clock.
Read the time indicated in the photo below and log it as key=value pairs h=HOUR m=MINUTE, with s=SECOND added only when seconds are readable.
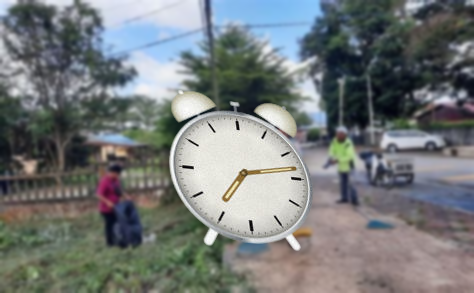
h=7 m=13
